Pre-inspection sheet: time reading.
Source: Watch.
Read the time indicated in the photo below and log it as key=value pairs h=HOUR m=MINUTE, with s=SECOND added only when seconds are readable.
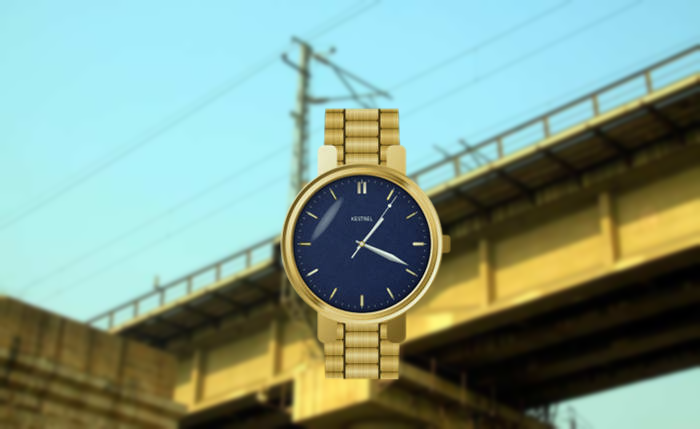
h=1 m=19 s=6
